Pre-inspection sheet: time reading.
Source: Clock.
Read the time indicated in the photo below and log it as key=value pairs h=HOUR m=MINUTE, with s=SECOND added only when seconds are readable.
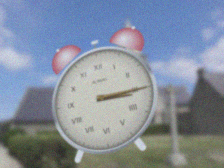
h=3 m=15
